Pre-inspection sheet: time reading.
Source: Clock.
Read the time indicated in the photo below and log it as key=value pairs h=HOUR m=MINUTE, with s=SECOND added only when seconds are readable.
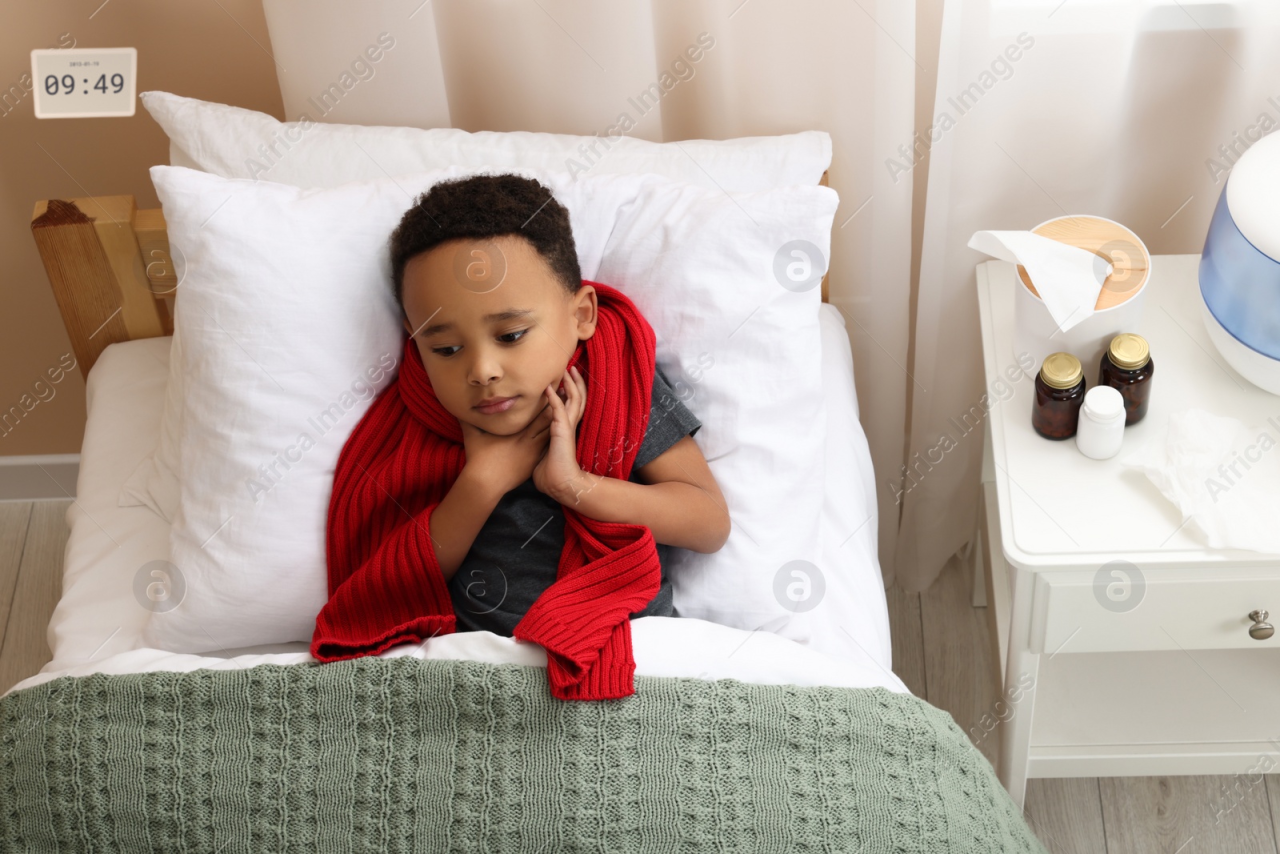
h=9 m=49
